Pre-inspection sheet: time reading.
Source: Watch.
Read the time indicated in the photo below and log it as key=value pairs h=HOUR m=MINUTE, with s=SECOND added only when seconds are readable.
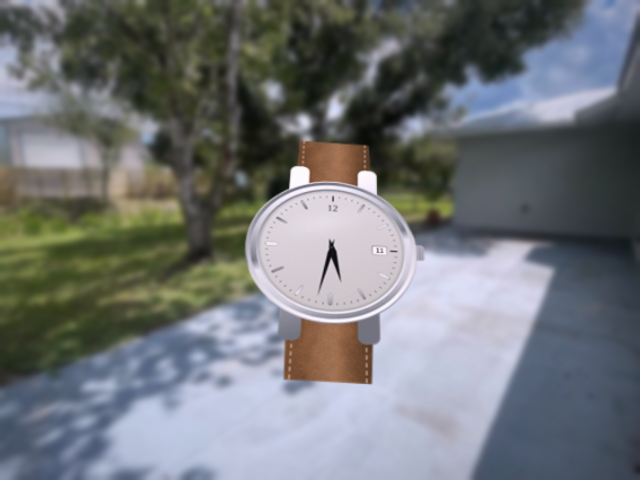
h=5 m=32
